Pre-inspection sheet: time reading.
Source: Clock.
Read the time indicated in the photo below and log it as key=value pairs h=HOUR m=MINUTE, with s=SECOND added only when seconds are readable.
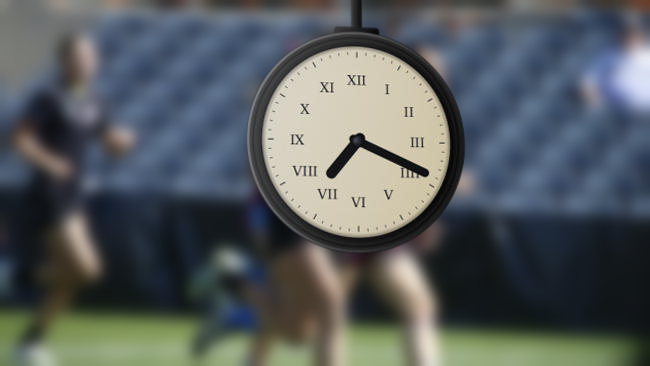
h=7 m=19
